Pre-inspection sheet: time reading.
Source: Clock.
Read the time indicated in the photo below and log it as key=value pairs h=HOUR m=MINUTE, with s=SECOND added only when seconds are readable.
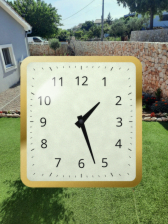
h=1 m=27
